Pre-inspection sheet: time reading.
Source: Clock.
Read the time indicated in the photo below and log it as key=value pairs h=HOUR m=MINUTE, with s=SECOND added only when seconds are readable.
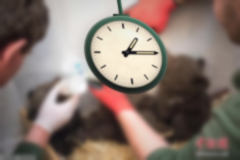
h=1 m=15
